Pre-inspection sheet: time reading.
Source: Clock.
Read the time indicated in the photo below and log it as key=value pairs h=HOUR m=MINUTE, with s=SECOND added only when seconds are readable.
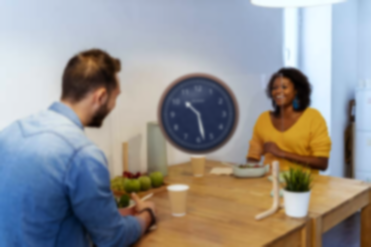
h=10 m=28
